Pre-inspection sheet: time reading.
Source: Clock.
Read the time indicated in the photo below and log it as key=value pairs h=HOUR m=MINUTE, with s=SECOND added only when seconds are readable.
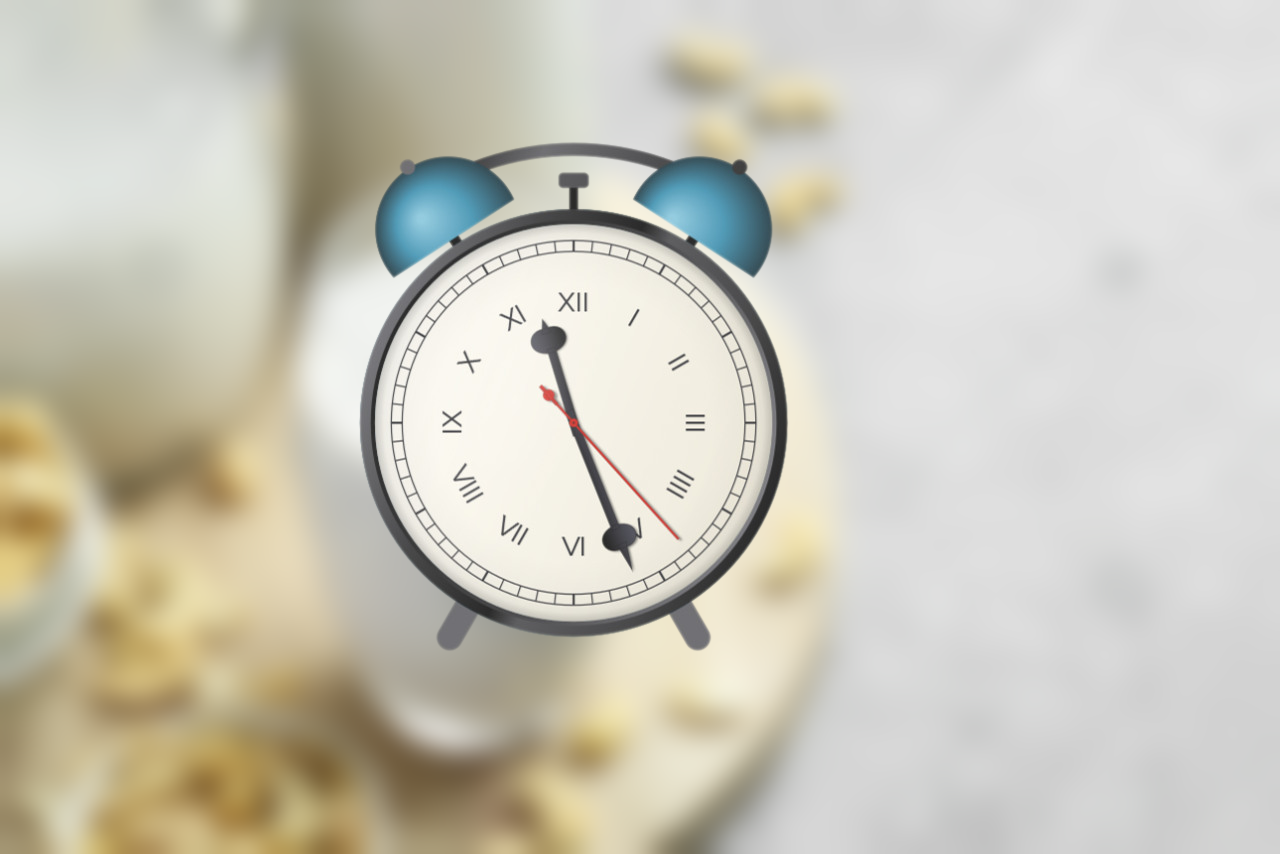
h=11 m=26 s=23
